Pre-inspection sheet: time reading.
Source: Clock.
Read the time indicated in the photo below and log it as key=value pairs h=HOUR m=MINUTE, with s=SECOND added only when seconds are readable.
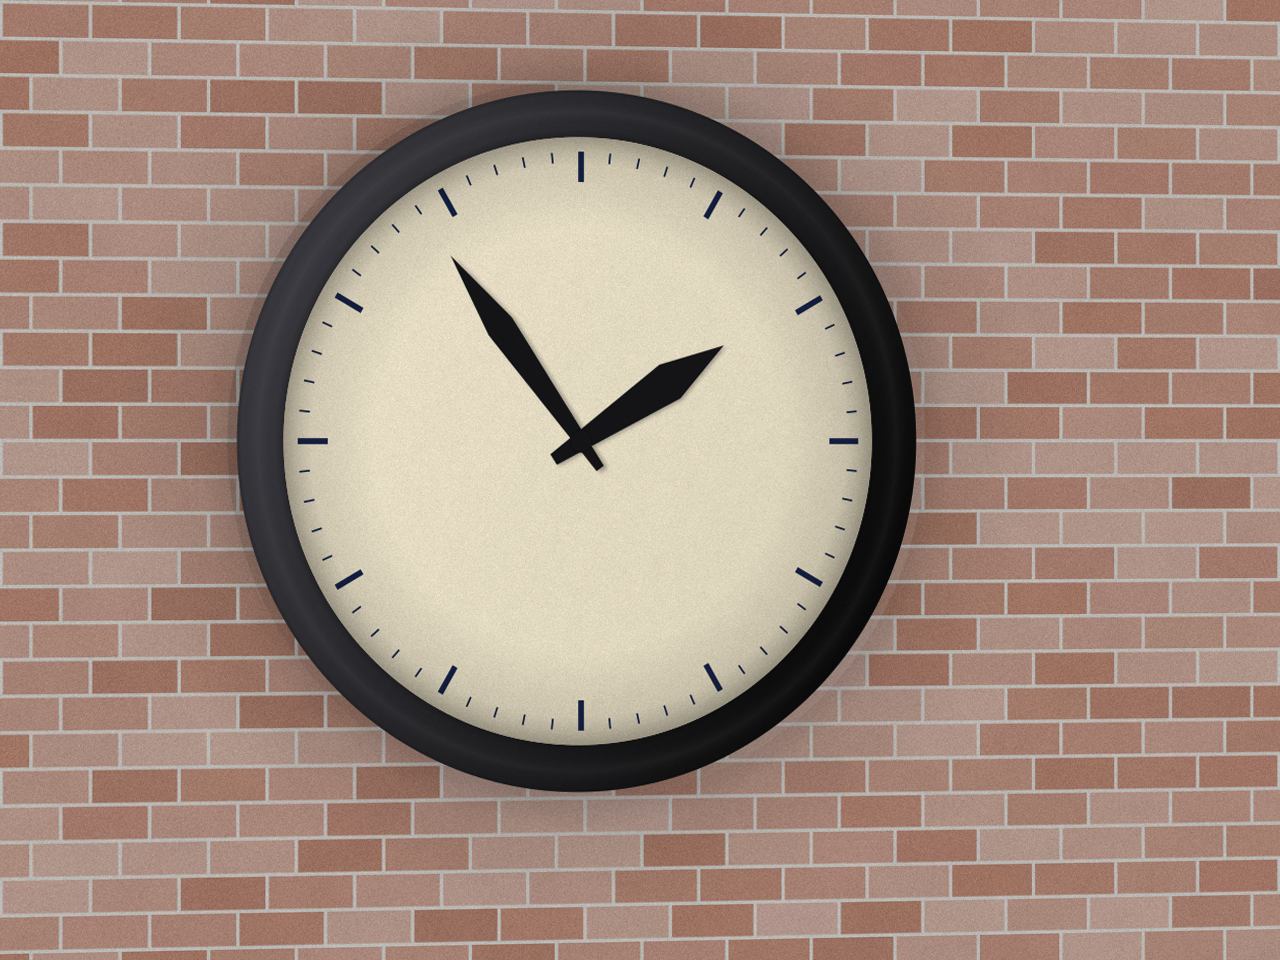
h=1 m=54
